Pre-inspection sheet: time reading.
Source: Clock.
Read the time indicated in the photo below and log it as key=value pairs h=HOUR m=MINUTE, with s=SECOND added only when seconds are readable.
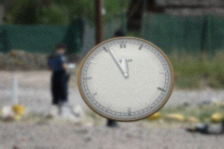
h=11 m=56
